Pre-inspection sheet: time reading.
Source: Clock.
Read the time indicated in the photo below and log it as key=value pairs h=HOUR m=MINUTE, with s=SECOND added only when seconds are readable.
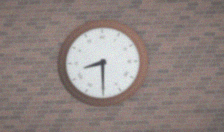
h=8 m=30
